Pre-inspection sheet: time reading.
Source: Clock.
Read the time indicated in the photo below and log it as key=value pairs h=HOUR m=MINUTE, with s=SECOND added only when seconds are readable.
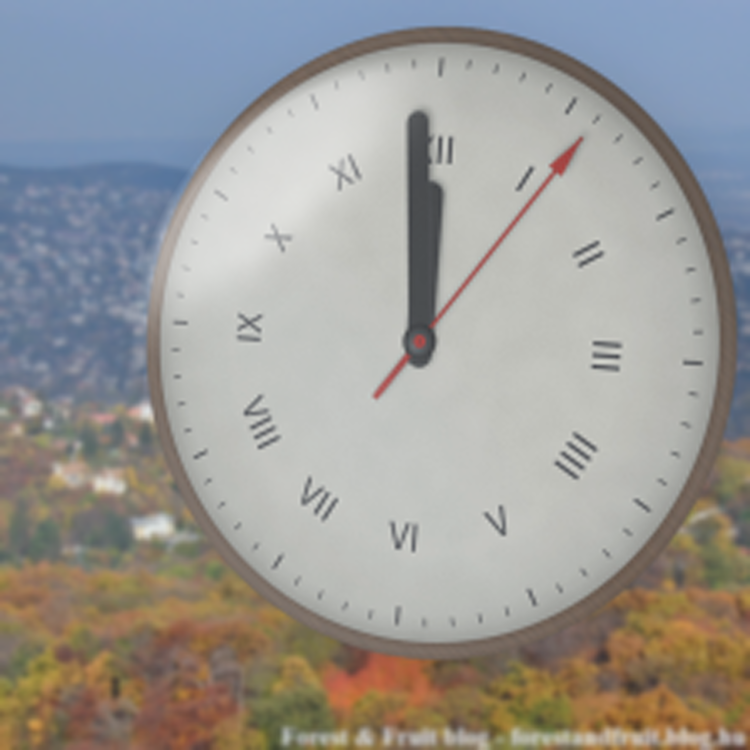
h=11 m=59 s=6
